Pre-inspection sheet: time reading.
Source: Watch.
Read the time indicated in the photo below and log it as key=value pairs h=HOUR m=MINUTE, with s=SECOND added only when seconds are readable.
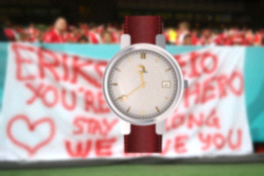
h=11 m=39
